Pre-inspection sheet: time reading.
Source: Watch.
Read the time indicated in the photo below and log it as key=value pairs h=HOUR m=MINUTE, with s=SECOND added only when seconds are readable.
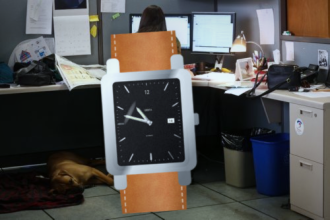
h=10 m=48
